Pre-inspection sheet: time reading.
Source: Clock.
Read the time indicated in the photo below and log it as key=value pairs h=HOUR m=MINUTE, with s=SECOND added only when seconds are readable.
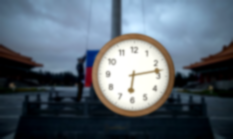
h=6 m=13
